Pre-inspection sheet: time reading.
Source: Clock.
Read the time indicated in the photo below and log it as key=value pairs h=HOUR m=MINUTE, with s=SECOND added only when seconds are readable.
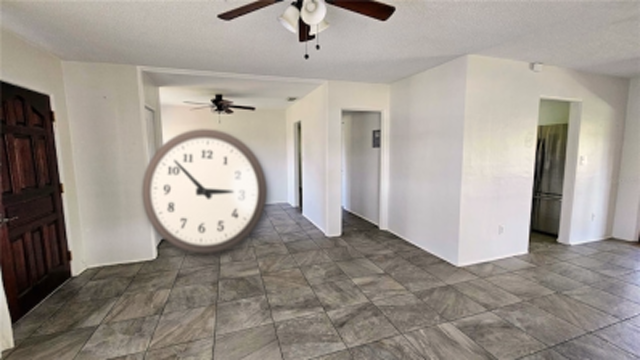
h=2 m=52
